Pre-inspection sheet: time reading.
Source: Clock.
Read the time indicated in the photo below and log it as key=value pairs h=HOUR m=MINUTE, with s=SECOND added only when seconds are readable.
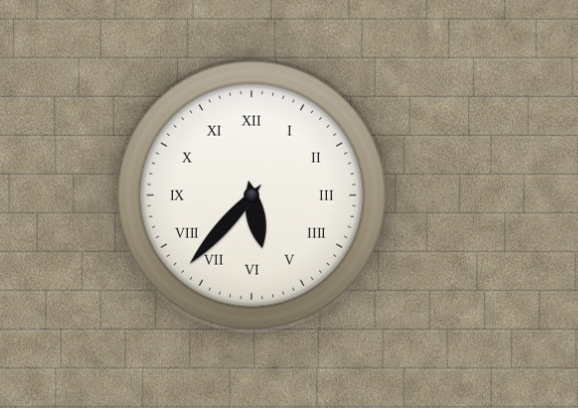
h=5 m=37
